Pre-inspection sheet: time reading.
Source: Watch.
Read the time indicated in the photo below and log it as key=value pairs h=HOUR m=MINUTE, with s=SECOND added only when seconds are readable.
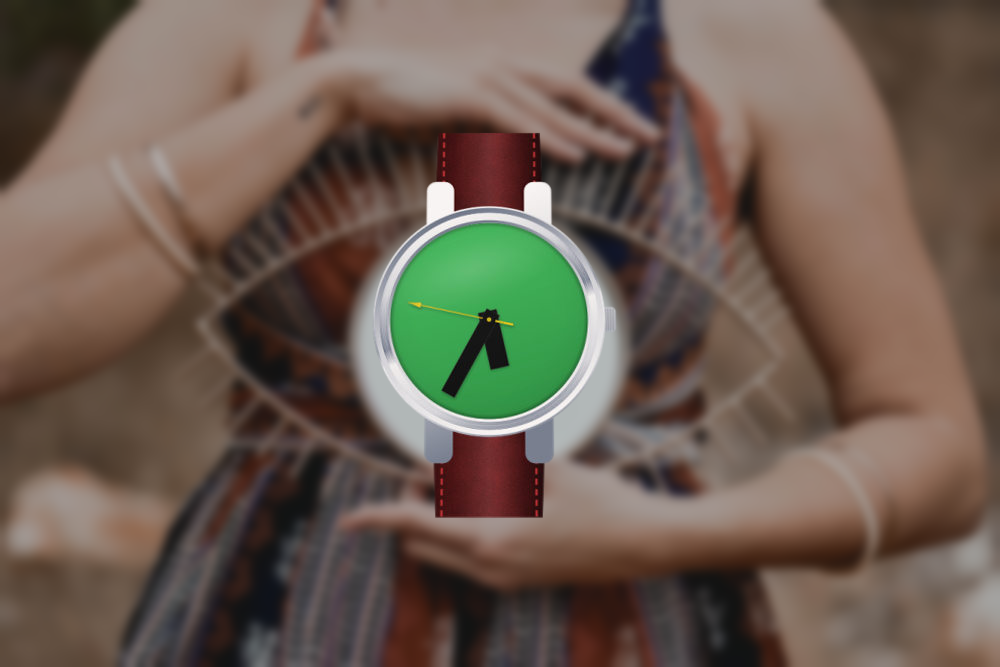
h=5 m=34 s=47
